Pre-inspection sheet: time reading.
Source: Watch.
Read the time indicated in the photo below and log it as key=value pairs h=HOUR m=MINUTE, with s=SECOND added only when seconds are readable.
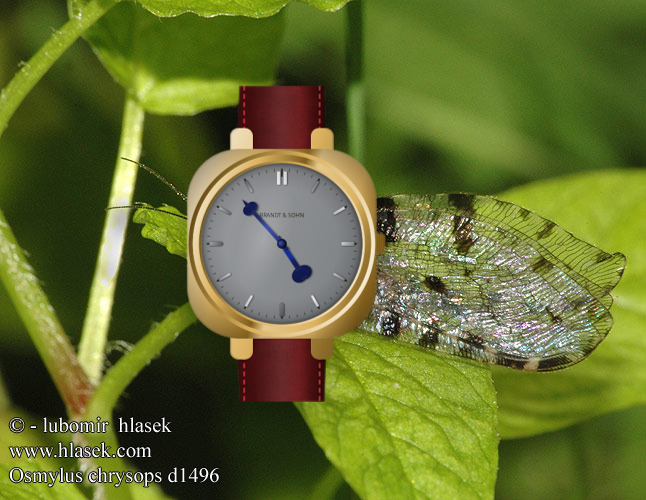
h=4 m=53
